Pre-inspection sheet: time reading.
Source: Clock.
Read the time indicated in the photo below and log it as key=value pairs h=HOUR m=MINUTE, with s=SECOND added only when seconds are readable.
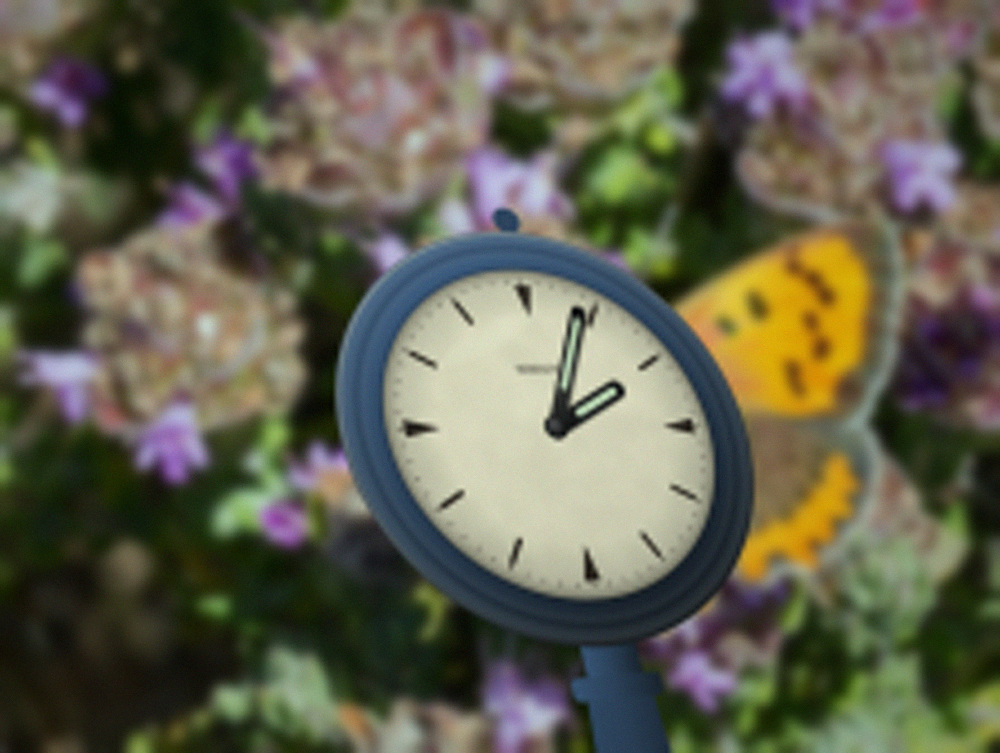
h=2 m=4
